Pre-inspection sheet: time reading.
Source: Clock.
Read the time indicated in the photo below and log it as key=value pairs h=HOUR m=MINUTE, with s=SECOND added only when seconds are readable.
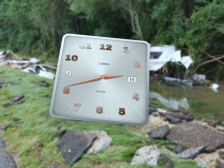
h=2 m=41
